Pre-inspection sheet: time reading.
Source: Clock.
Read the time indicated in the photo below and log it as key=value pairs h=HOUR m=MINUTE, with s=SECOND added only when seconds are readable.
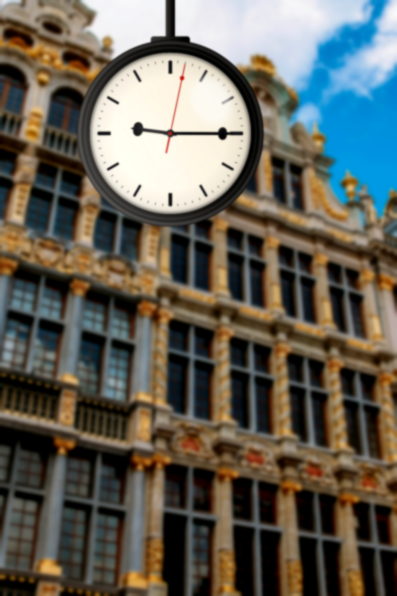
h=9 m=15 s=2
